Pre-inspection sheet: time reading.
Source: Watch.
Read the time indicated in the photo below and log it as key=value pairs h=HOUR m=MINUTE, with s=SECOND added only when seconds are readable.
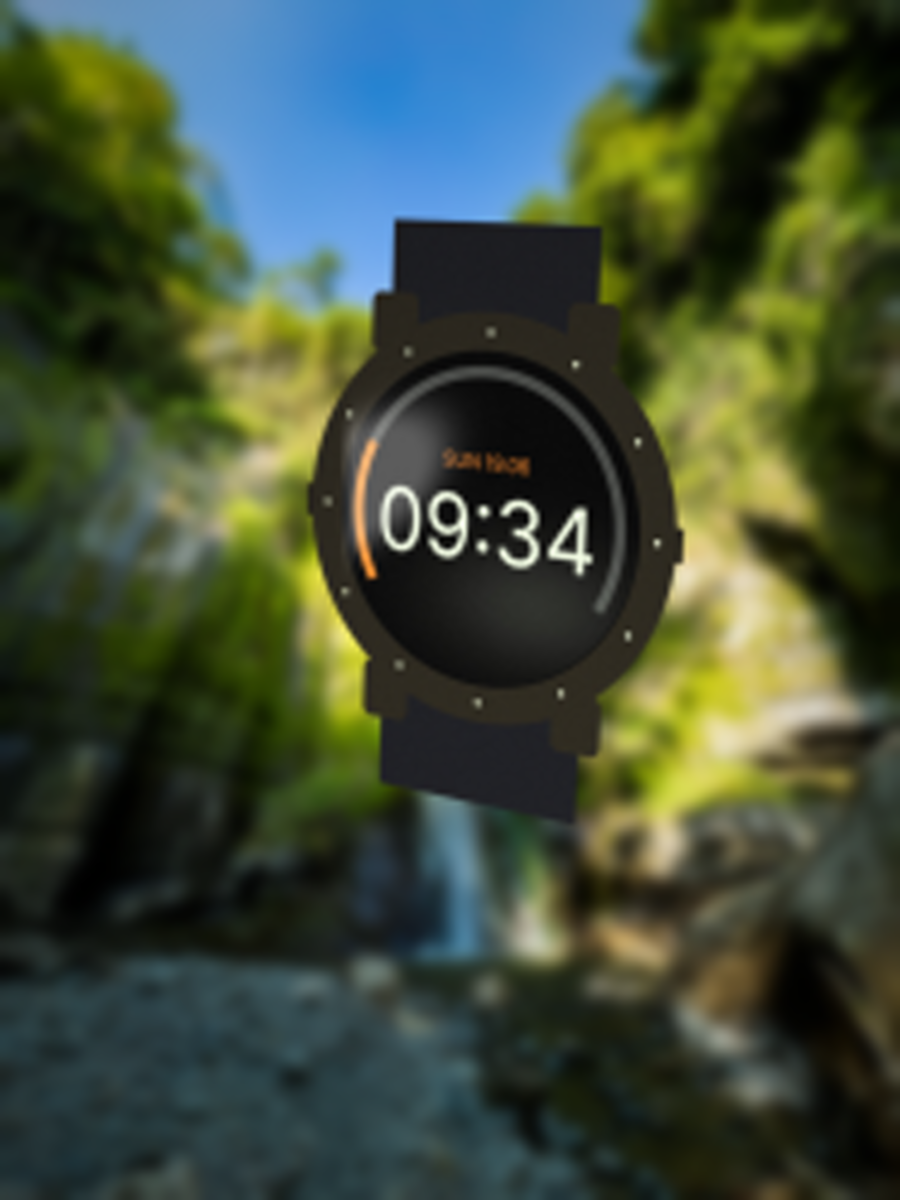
h=9 m=34
